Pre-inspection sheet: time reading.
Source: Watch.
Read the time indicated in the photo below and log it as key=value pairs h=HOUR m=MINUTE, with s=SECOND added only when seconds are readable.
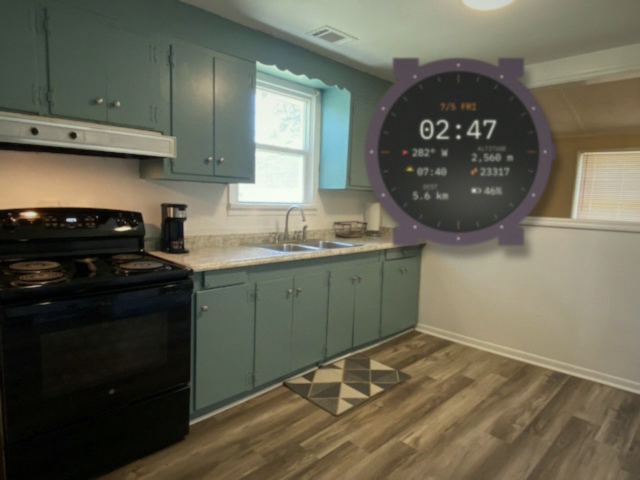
h=2 m=47
